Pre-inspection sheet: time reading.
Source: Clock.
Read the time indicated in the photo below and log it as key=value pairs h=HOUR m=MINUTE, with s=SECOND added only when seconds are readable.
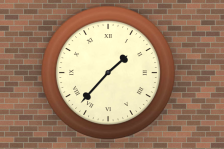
h=1 m=37
